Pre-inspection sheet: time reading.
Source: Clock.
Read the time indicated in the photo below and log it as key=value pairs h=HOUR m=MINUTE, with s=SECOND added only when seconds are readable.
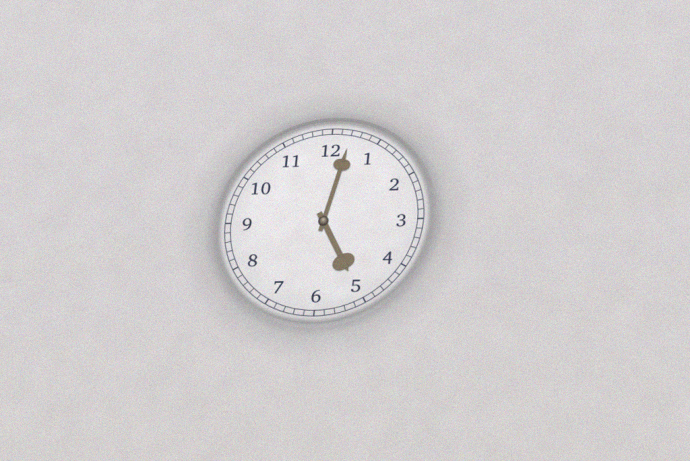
h=5 m=2
